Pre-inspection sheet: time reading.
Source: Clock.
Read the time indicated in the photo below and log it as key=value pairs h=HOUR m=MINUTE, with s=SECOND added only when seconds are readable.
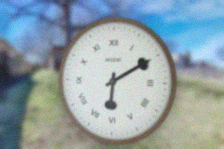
h=6 m=10
